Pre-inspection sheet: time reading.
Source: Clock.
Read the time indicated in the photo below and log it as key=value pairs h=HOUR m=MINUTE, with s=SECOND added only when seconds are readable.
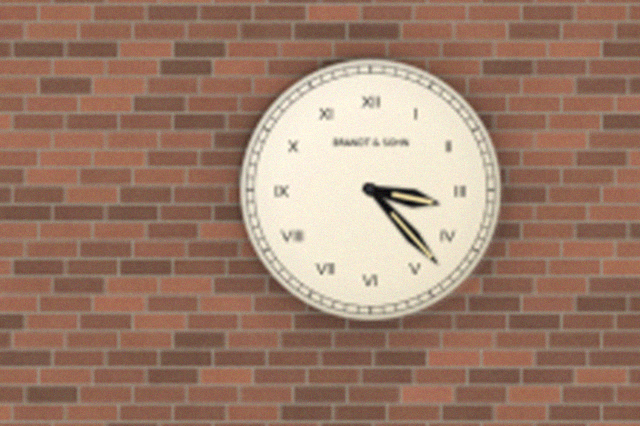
h=3 m=23
